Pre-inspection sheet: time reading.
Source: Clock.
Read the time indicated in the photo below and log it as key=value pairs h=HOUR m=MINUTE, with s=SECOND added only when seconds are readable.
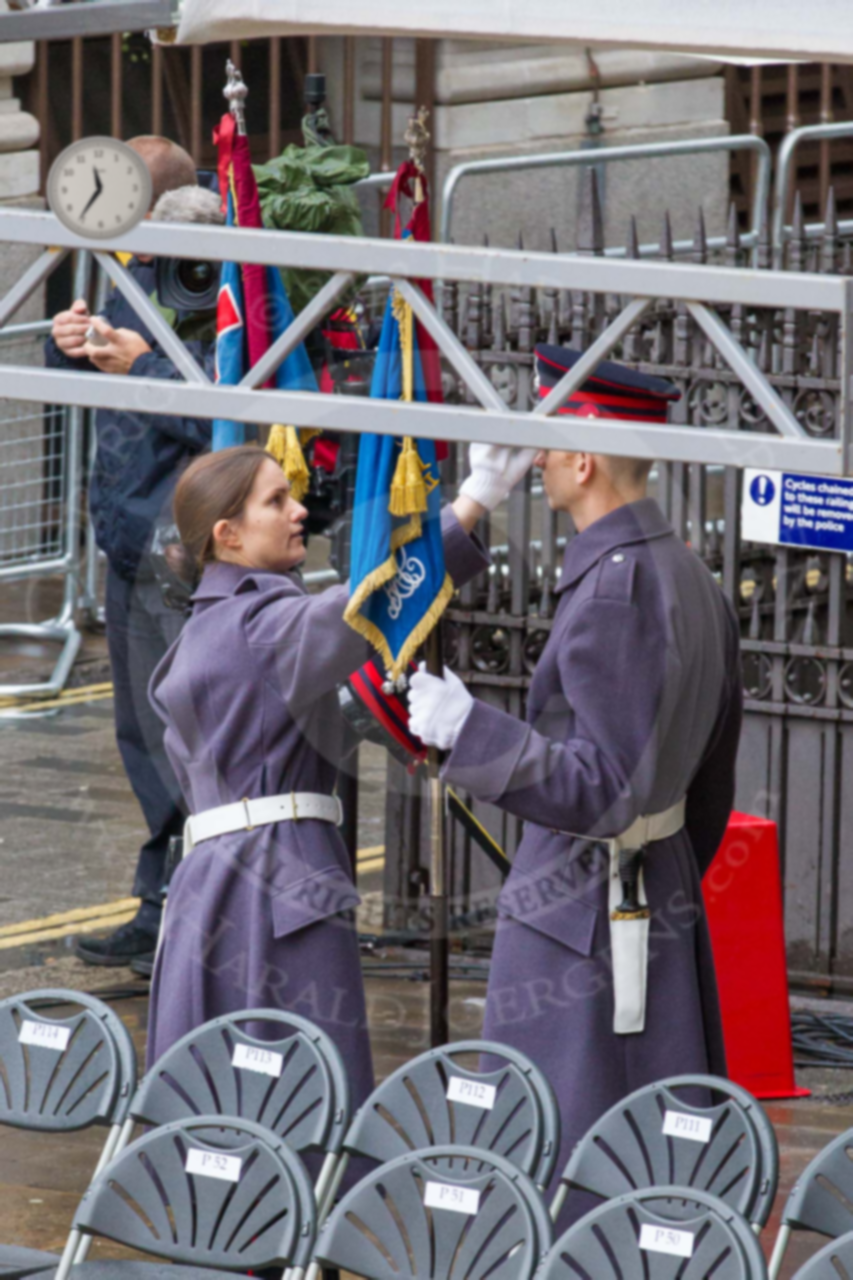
h=11 m=36
